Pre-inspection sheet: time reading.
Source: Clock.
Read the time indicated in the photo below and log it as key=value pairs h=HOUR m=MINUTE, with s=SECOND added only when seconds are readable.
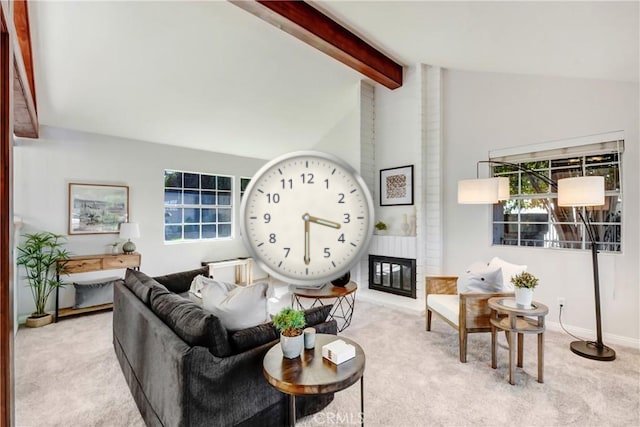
h=3 m=30
